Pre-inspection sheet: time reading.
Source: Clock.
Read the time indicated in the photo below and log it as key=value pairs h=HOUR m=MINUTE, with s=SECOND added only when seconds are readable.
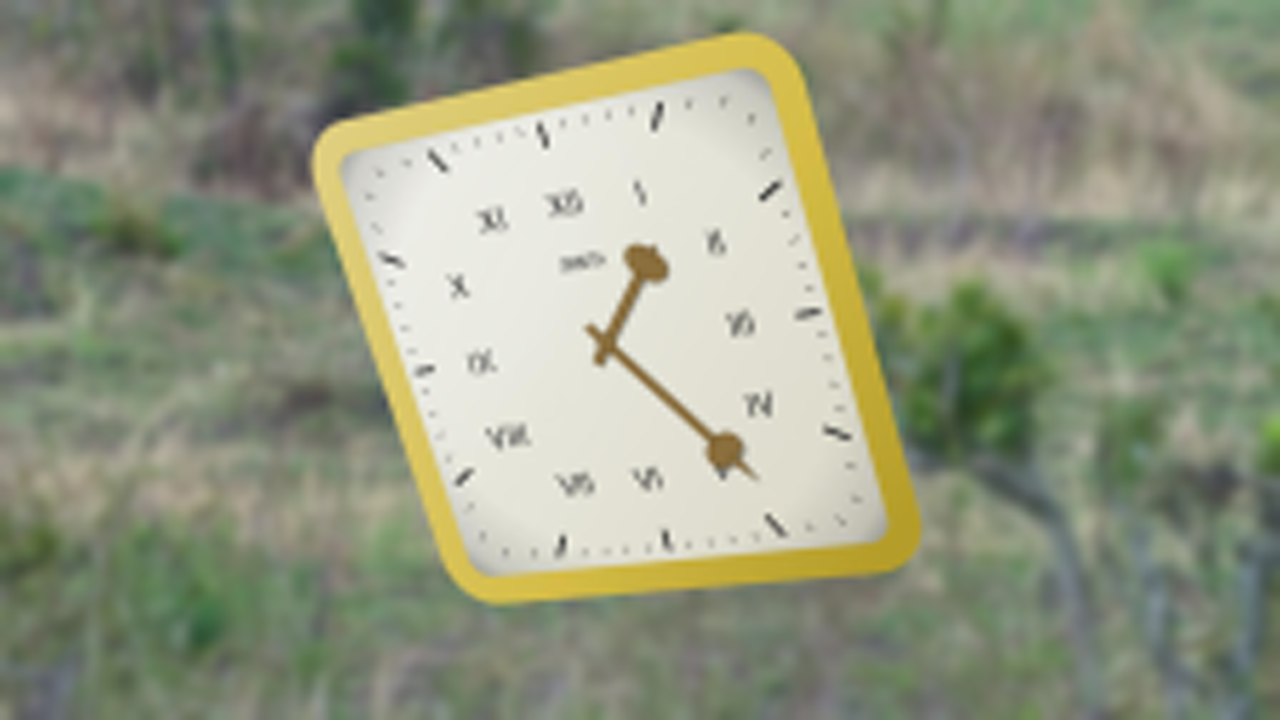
h=1 m=24
